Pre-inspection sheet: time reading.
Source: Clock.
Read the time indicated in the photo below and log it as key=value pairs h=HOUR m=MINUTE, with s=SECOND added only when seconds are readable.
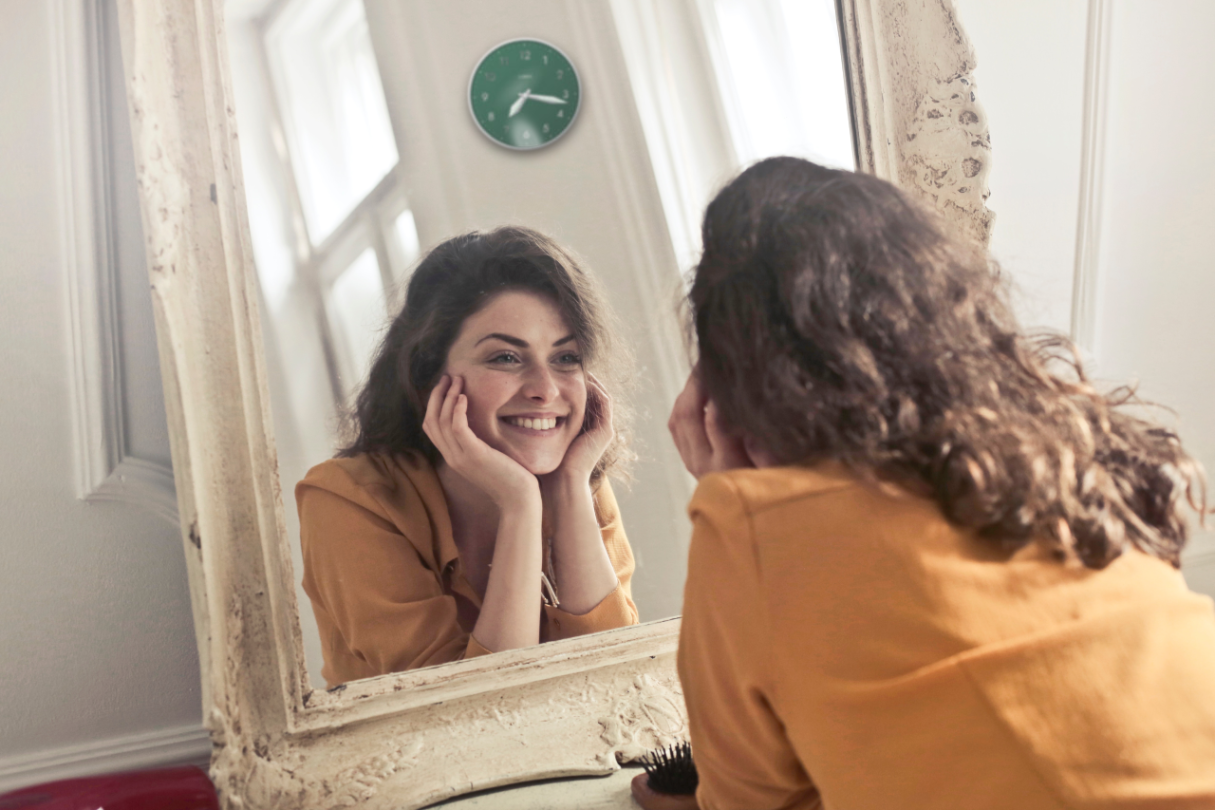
h=7 m=17
